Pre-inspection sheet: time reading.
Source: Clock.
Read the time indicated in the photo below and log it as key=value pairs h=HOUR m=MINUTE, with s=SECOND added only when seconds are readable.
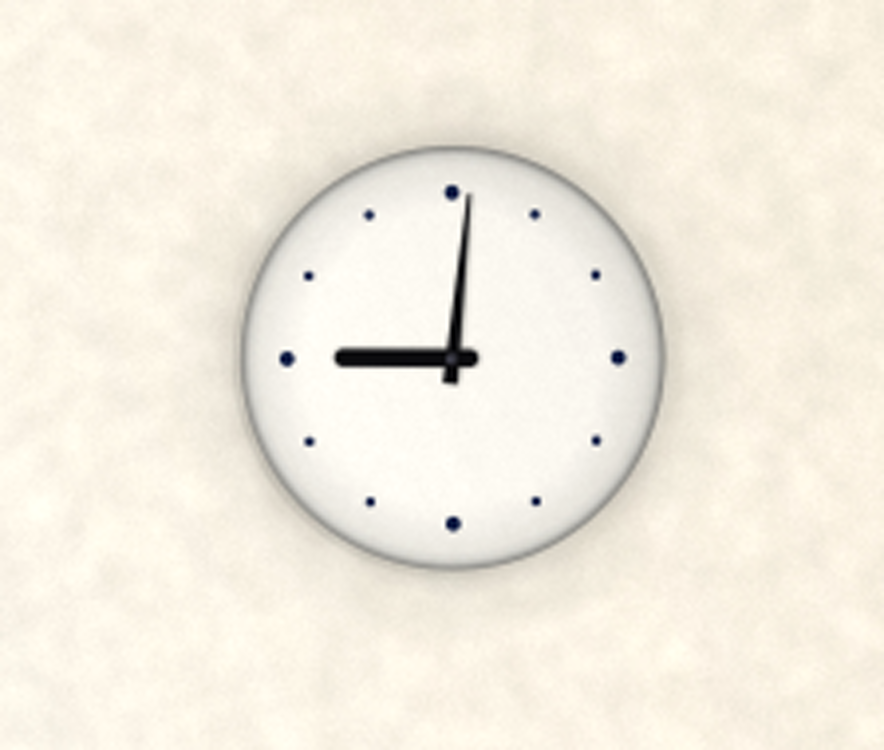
h=9 m=1
